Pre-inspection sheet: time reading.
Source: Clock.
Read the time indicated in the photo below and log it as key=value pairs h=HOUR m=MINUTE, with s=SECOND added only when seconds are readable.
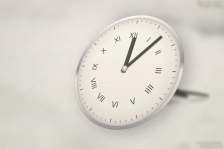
h=12 m=7
